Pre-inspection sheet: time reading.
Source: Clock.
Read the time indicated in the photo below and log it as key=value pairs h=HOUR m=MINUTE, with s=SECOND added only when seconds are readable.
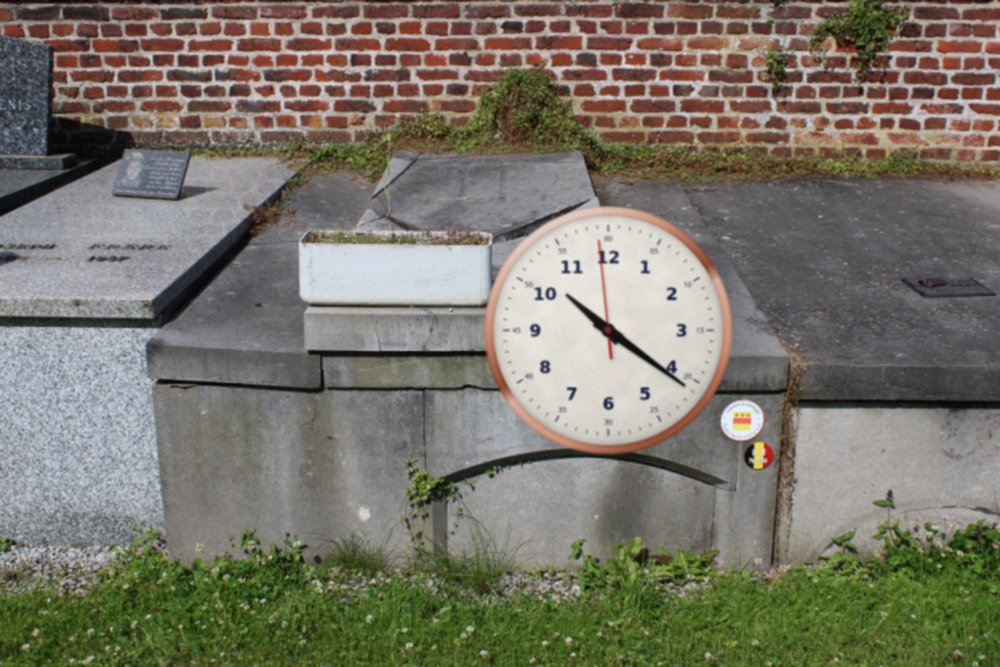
h=10 m=20 s=59
